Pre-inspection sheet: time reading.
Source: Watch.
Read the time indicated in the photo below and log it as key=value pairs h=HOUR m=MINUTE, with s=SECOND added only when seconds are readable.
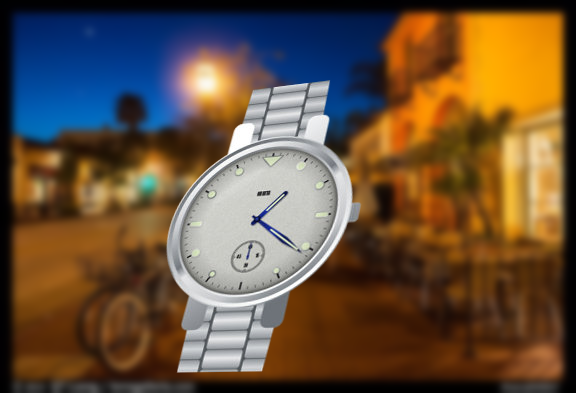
h=1 m=21
